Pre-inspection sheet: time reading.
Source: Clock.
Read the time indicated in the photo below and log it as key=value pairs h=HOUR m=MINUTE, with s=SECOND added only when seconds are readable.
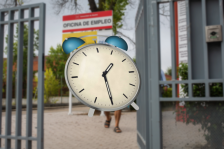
h=1 m=30
